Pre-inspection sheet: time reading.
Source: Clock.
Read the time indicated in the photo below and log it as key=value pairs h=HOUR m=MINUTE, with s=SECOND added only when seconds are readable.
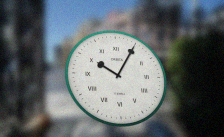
h=10 m=5
